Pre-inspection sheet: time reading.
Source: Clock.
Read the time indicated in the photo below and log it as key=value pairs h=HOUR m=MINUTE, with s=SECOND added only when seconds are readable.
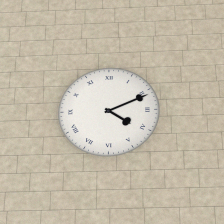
h=4 m=11
